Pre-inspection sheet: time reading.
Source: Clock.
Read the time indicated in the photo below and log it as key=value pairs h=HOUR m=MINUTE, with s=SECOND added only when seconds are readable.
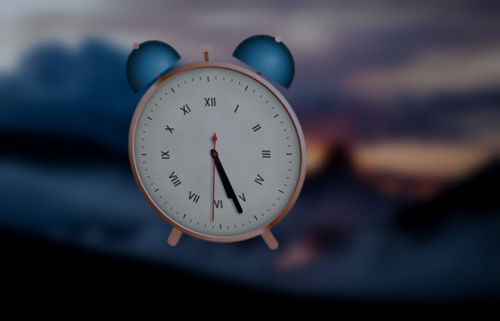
h=5 m=26 s=31
